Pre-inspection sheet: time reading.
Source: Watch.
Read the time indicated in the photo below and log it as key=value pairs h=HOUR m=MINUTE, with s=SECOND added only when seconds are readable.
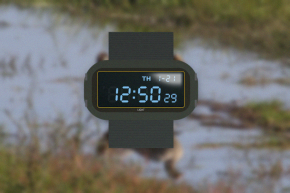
h=12 m=50 s=29
